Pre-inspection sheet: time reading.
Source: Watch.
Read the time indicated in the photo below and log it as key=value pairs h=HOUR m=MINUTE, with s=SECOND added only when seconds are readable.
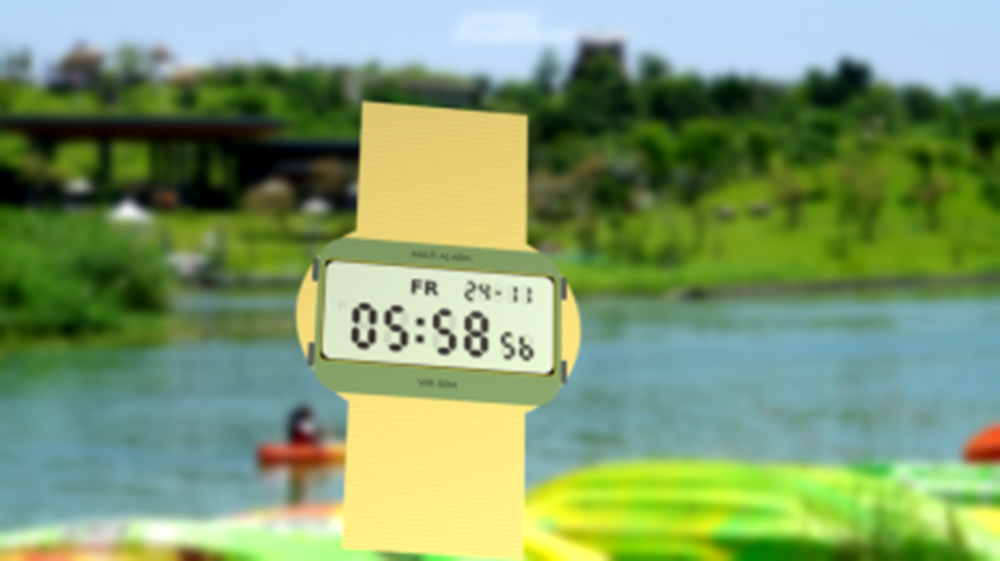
h=5 m=58 s=56
